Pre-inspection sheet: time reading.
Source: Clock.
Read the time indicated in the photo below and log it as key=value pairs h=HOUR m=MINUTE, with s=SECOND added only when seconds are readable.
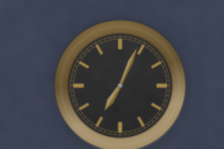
h=7 m=4
